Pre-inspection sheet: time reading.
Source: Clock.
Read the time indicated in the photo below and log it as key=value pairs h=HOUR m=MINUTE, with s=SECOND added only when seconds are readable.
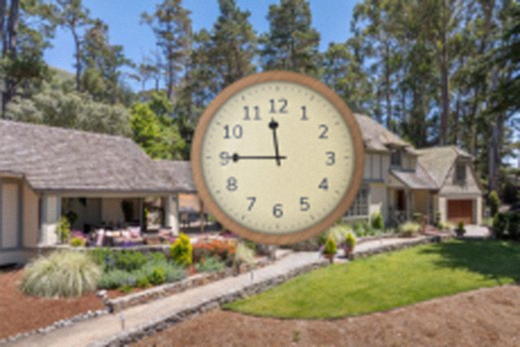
h=11 m=45
